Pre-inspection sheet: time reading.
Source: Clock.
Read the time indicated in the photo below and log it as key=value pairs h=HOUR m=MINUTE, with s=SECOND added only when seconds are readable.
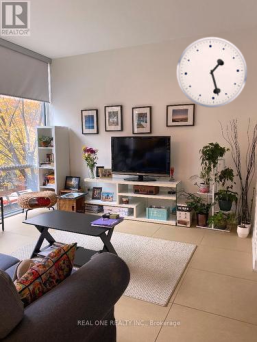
h=1 m=28
